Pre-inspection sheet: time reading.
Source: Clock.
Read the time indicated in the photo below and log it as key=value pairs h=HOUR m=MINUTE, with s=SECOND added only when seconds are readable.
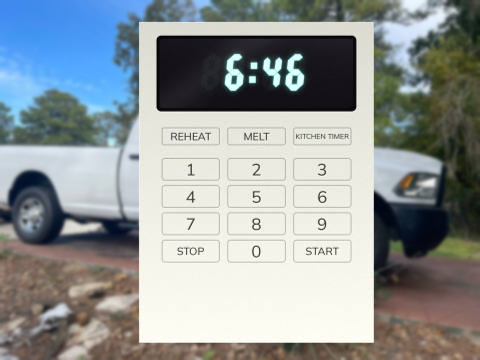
h=6 m=46
